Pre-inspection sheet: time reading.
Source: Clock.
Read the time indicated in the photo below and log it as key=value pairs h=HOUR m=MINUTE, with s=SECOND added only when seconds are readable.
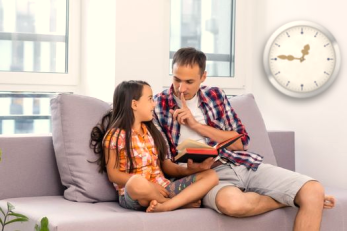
h=12 m=46
